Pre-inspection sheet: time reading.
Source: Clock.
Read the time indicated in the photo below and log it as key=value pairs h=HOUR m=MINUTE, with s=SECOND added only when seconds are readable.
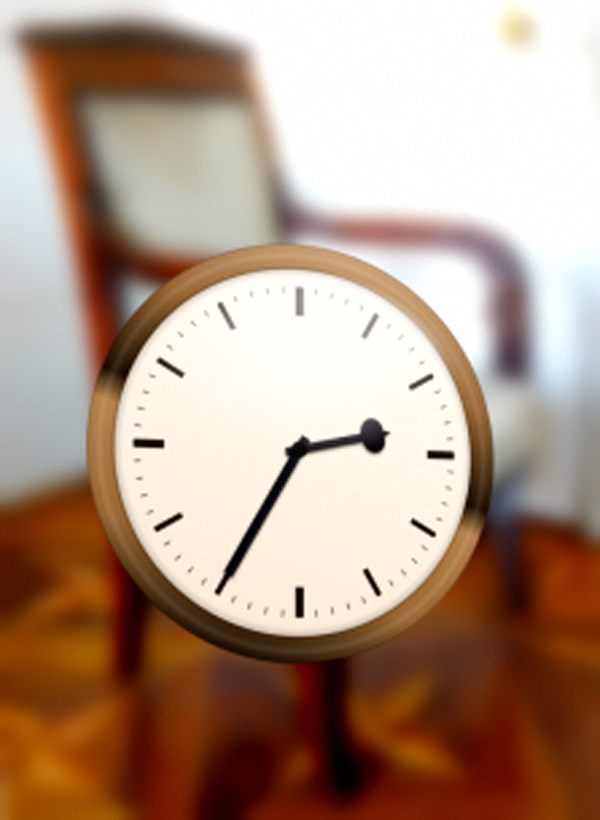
h=2 m=35
